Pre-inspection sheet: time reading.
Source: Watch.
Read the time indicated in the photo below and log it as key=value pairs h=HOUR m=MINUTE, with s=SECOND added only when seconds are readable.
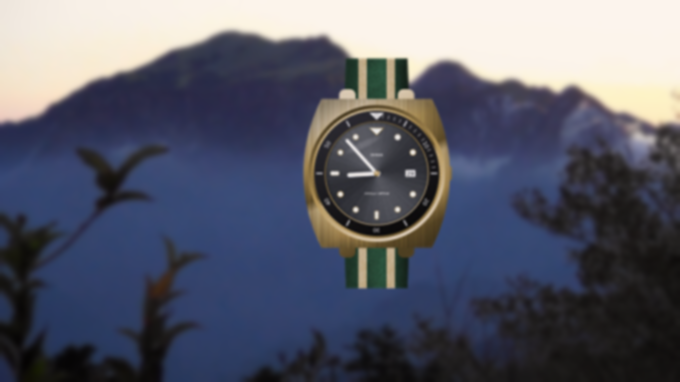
h=8 m=53
